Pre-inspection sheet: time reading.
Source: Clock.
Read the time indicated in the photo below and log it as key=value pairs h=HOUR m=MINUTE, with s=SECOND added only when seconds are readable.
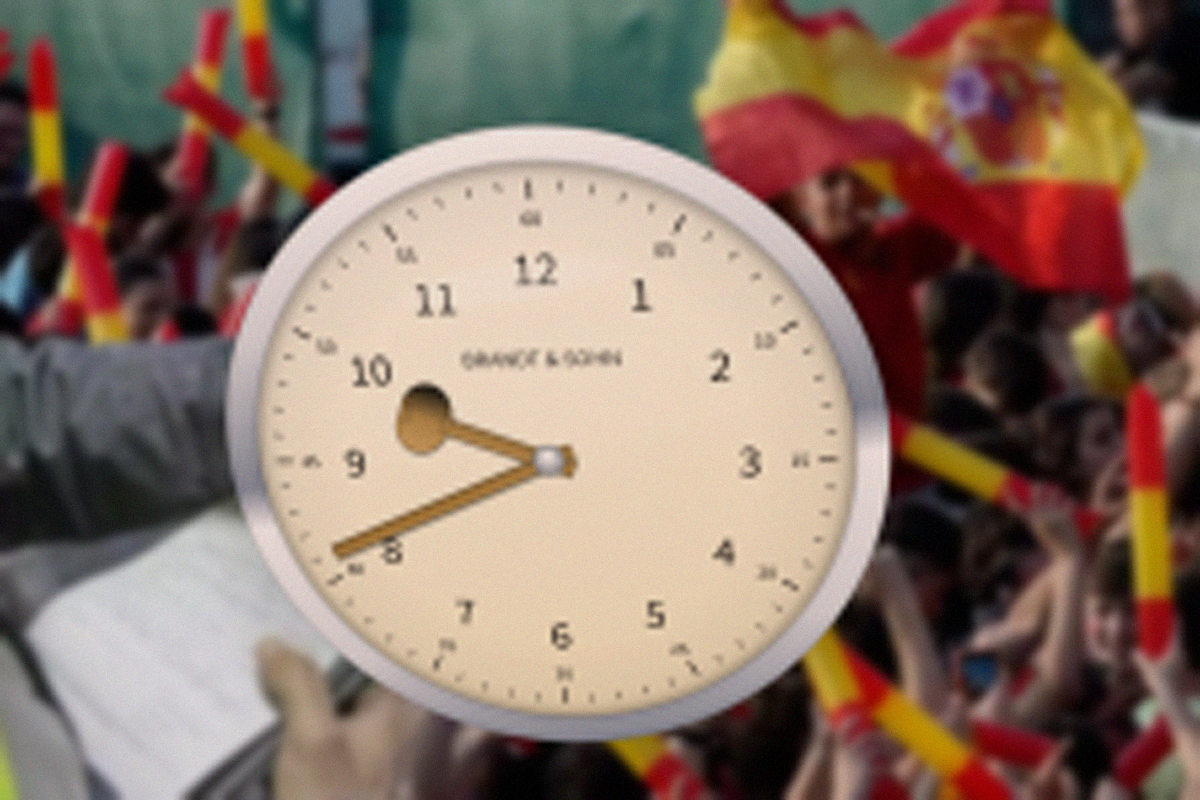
h=9 m=41
